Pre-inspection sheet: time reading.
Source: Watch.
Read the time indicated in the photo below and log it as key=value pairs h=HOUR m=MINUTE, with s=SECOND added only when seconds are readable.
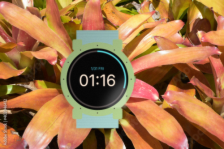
h=1 m=16
